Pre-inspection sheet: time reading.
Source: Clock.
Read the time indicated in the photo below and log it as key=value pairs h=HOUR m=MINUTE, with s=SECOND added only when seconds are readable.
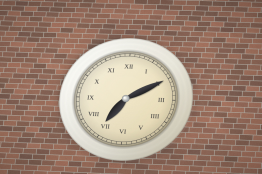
h=7 m=10
